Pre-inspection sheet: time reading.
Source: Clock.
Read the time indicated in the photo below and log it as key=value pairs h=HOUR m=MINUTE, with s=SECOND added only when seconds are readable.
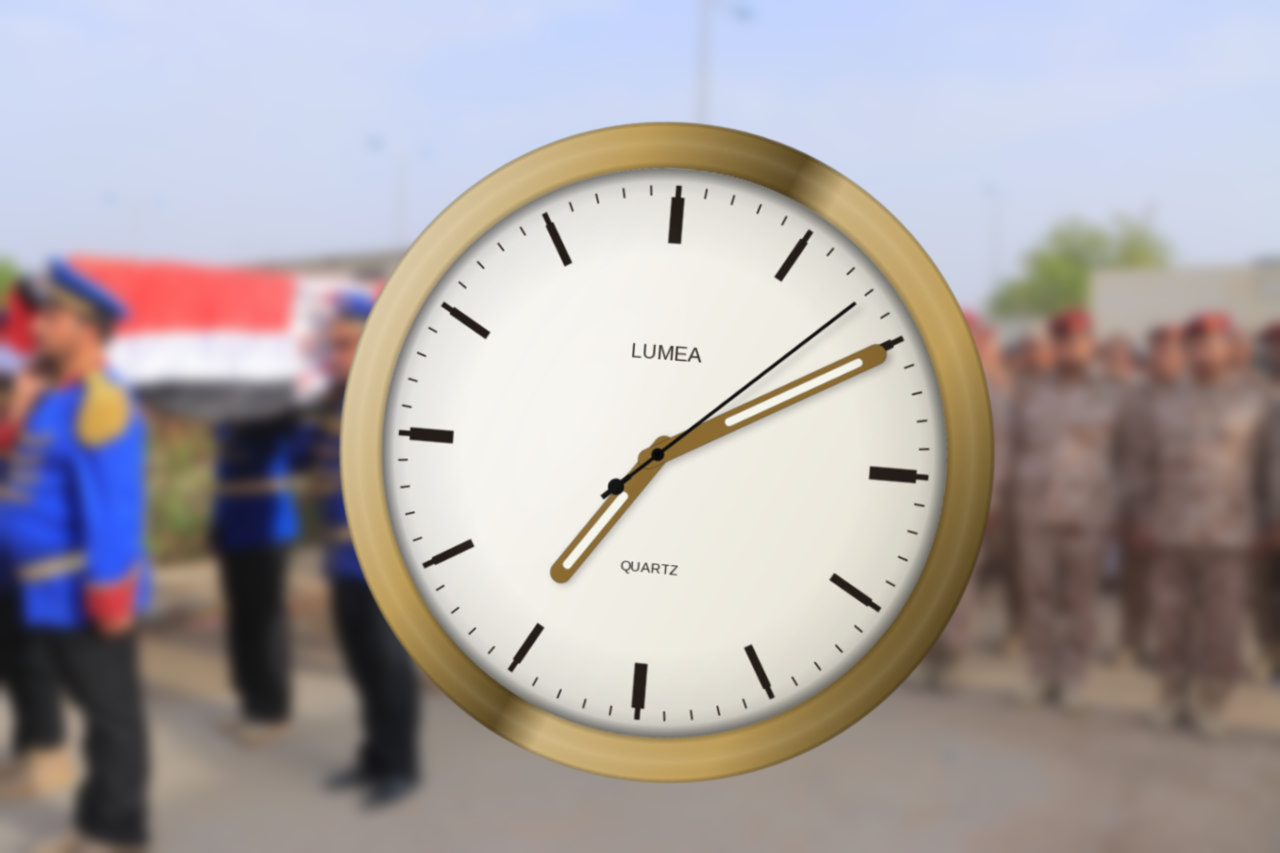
h=7 m=10 s=8
